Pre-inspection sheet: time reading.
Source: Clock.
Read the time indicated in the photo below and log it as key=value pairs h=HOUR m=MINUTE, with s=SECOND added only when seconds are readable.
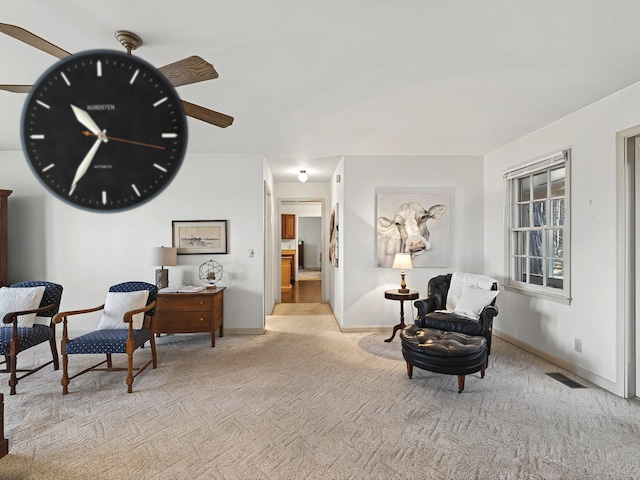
h=10 m=35 s=17
